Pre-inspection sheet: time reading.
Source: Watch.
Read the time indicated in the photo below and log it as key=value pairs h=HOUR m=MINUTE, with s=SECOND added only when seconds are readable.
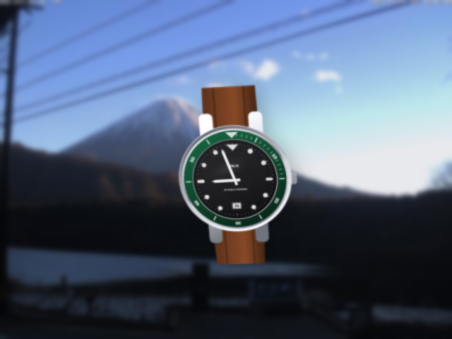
h=8 m=57
